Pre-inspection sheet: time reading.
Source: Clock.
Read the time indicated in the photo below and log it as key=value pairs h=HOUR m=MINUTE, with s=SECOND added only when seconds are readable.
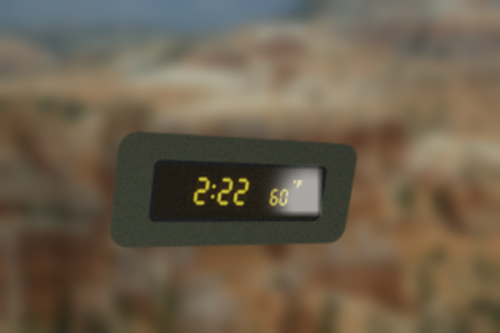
h=2 m=22
